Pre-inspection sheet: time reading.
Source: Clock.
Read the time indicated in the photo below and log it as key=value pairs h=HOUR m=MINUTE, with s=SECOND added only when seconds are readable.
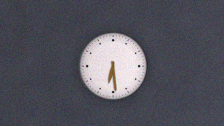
h=6 m=29
